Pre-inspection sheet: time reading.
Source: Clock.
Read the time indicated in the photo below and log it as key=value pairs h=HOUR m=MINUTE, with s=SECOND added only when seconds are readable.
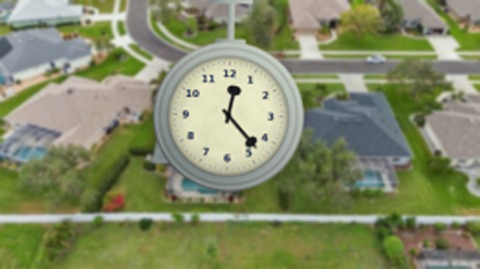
h=12 m=23
